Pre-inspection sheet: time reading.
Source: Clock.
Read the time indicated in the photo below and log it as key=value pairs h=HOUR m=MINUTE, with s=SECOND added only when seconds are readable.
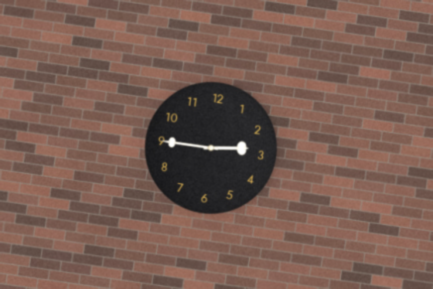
h=2 m=45
